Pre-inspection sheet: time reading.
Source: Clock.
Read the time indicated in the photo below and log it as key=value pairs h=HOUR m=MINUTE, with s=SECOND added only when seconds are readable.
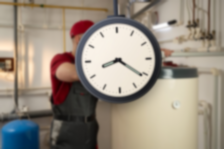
h=8 m=21
